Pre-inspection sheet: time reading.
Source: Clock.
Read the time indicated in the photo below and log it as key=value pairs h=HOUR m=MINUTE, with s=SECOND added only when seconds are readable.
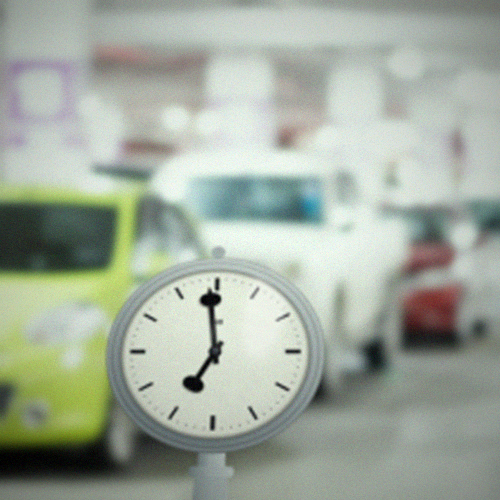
h=6 m=59
